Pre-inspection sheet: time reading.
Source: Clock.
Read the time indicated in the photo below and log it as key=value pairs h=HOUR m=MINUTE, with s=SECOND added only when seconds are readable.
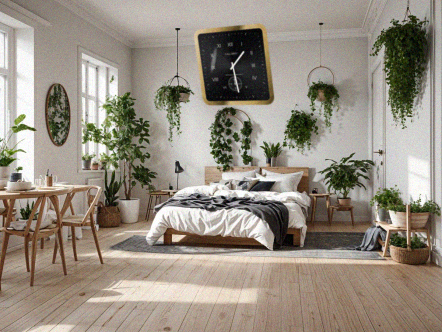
h=1 m=29
